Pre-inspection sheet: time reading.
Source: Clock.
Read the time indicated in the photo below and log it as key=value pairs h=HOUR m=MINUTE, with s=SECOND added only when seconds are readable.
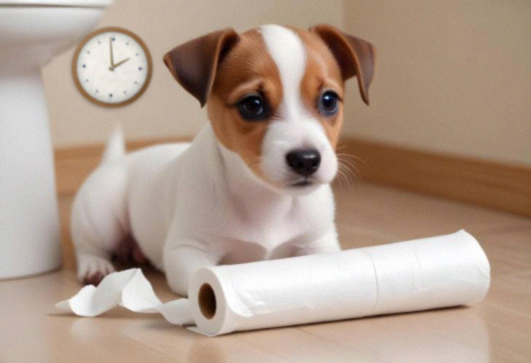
h=1 m=59
